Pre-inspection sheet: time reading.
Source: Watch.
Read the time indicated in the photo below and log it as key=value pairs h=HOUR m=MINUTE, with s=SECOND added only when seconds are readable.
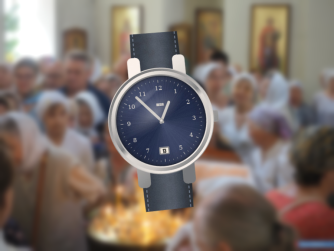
h=12 m=53
